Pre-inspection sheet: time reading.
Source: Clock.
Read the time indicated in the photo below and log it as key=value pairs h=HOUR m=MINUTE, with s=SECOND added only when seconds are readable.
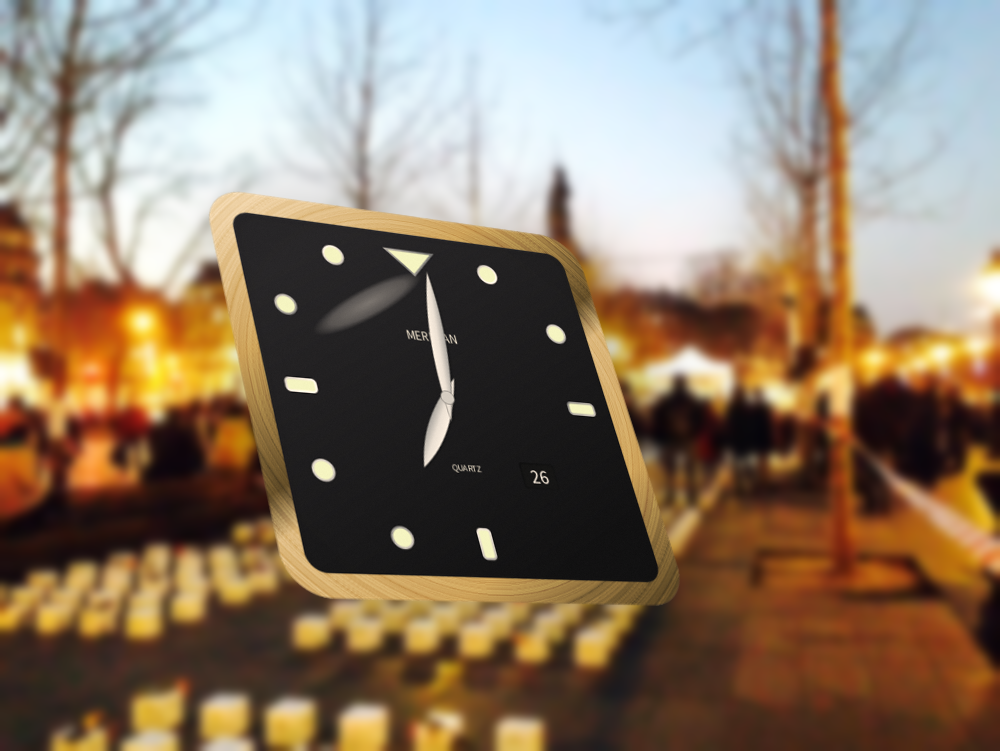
h=7 m=1
